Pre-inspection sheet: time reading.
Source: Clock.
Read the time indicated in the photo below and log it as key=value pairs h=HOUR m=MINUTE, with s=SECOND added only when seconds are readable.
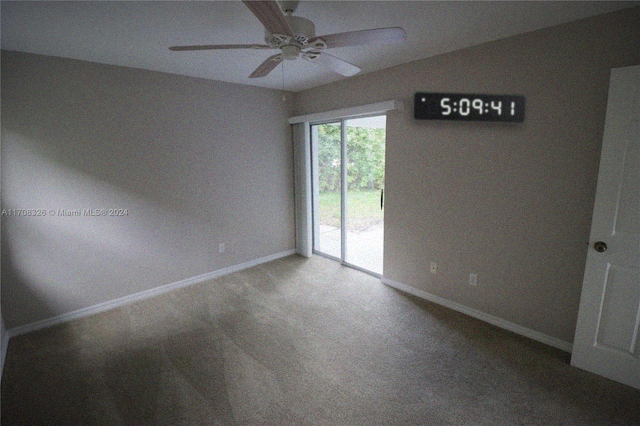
h=5 m=9 s=41
